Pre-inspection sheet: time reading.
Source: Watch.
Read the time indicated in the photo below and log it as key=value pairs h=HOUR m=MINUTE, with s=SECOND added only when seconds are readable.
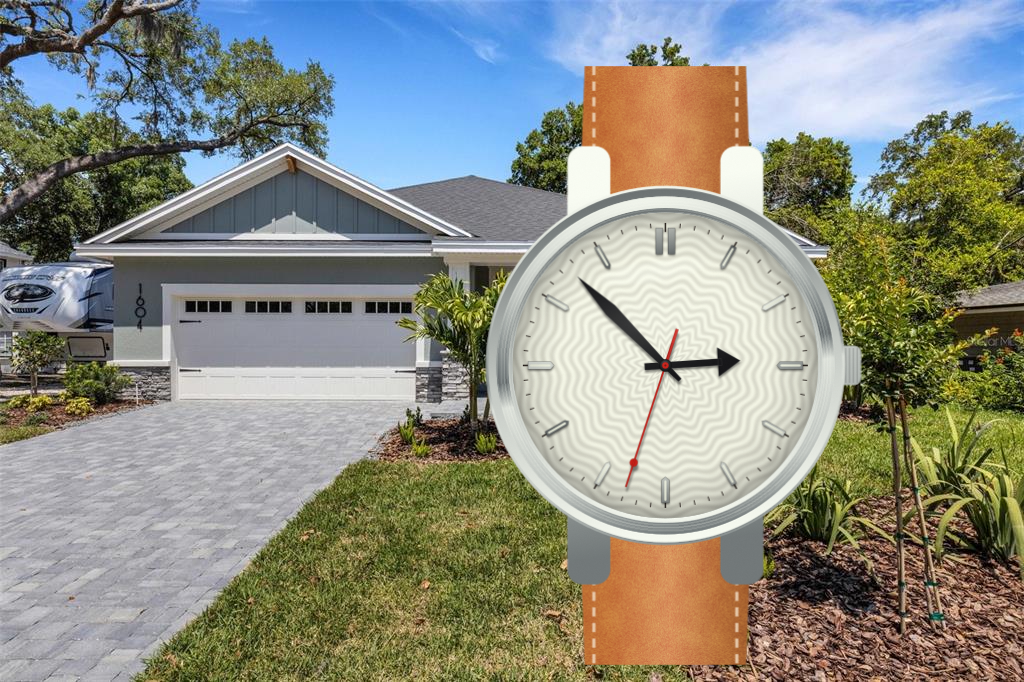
h=2 m=52 s=33
